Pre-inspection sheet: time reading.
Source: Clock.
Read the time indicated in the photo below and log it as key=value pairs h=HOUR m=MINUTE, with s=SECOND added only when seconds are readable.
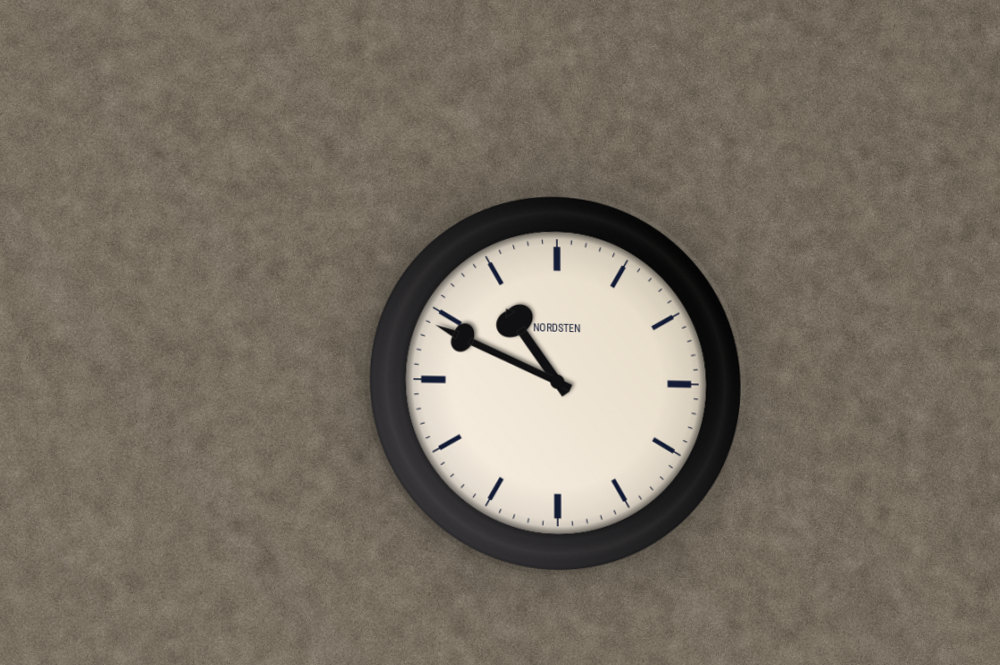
h=10 m=49
